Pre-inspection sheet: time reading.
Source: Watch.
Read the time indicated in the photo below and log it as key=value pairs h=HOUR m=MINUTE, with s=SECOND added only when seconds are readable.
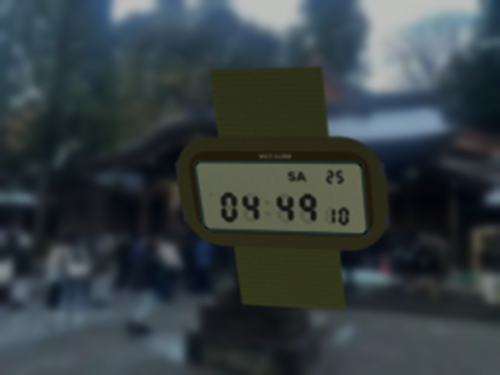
h=4 m=49 s=10
